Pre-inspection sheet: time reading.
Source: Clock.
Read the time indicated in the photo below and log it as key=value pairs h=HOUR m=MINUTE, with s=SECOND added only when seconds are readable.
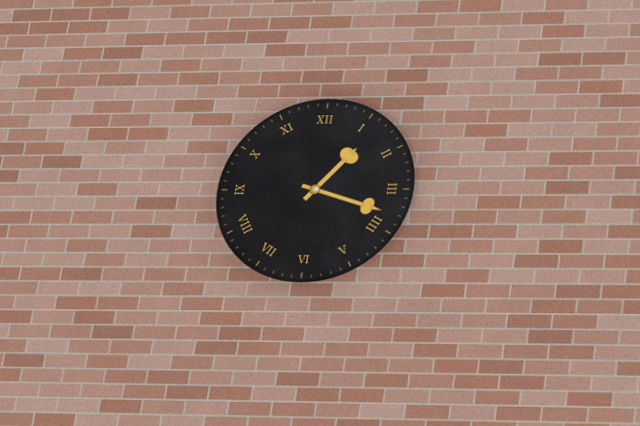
h=1 m=18
